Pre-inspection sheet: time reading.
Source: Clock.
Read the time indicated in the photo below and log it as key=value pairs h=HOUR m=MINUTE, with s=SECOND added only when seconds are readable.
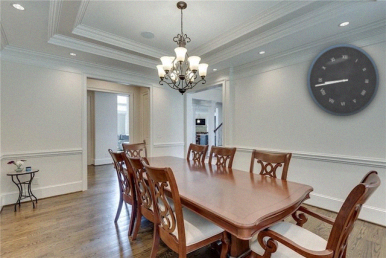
h=8 m=43
